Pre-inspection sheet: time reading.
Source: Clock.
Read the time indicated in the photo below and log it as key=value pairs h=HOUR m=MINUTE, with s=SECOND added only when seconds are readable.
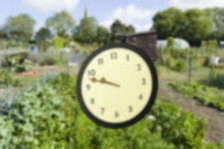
h=9 m=48
